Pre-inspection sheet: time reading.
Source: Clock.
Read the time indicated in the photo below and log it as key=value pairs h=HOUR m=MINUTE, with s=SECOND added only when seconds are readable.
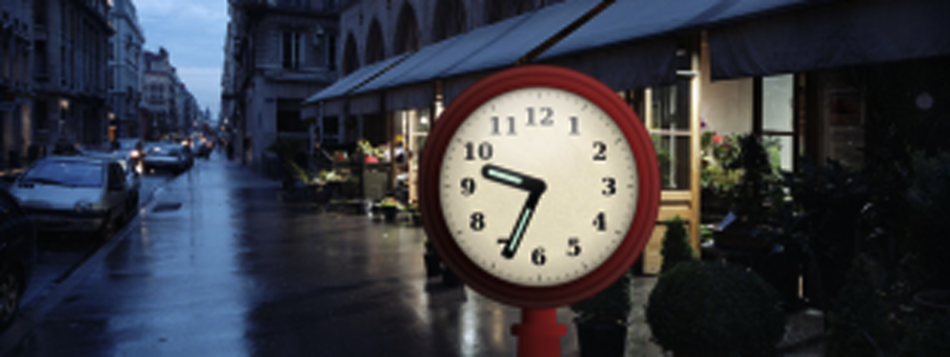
h=9 m=34
